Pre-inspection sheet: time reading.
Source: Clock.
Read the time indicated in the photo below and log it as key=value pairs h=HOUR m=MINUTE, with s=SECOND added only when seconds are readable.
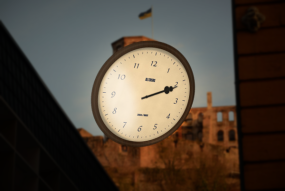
h=2 m=11
